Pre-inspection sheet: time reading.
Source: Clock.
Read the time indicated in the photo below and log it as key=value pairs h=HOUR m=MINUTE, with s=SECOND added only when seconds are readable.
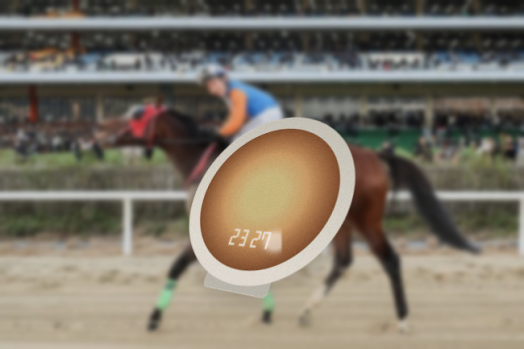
h=23 m=27
